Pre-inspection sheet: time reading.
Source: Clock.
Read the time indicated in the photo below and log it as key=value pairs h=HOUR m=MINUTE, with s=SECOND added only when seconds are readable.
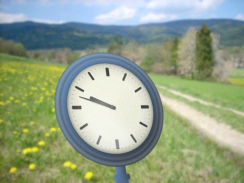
h=9 m=48
